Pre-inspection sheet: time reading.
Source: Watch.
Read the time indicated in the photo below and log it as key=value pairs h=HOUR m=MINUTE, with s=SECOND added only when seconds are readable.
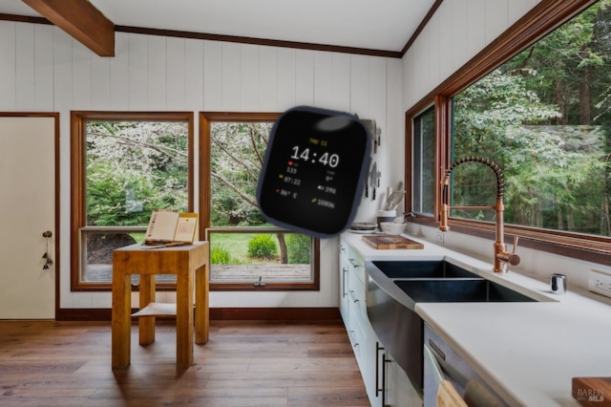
h=14 m=40
